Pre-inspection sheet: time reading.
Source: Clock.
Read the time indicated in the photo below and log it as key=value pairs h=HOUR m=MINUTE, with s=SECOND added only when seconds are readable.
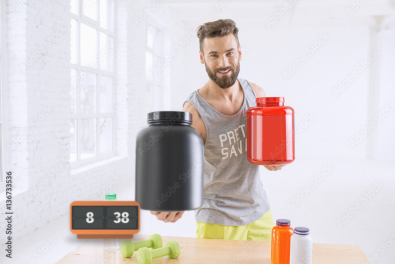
h=8 m=38
